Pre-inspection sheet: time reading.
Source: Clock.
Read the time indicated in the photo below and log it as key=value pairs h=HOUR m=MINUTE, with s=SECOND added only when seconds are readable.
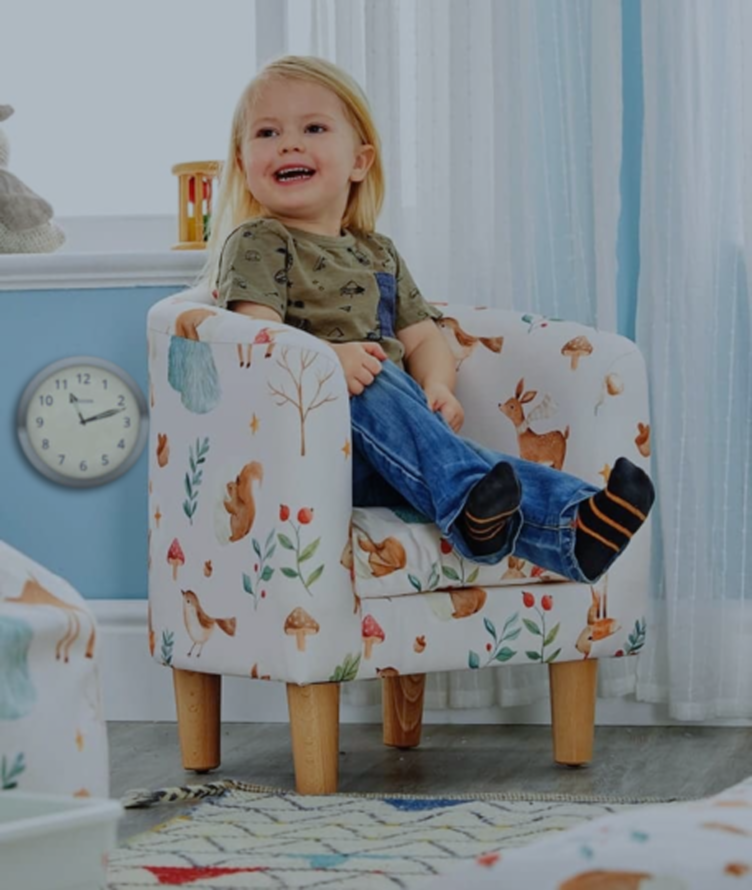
h=11 m=12
